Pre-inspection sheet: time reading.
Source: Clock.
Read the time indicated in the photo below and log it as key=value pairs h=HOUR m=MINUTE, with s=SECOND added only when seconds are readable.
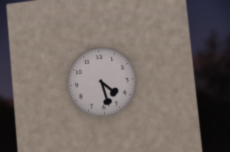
h=4 m=28
